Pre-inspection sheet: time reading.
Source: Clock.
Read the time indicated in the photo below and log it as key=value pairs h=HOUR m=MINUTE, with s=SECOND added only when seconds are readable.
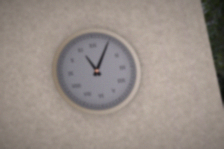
h=11 m=5
